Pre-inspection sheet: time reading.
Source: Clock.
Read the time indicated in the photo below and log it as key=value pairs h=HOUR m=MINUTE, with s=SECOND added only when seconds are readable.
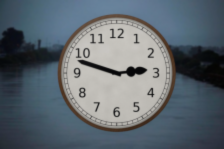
h=2 m=48
